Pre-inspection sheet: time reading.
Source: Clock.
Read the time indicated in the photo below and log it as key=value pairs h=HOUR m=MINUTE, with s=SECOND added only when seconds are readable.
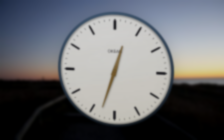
h=12 m=33
